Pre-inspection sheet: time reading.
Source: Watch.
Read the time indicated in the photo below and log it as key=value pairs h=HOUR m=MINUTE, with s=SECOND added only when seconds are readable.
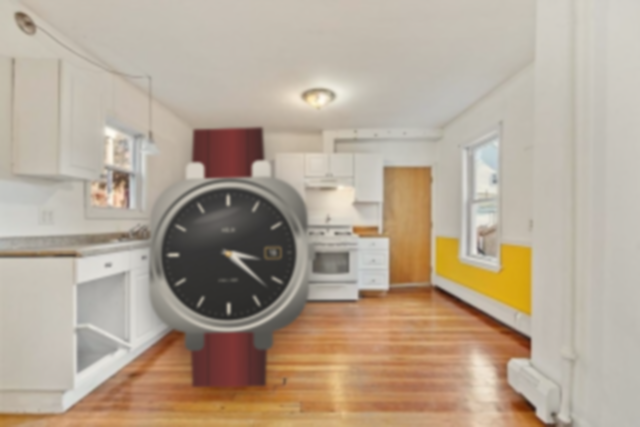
h=3 m=22
